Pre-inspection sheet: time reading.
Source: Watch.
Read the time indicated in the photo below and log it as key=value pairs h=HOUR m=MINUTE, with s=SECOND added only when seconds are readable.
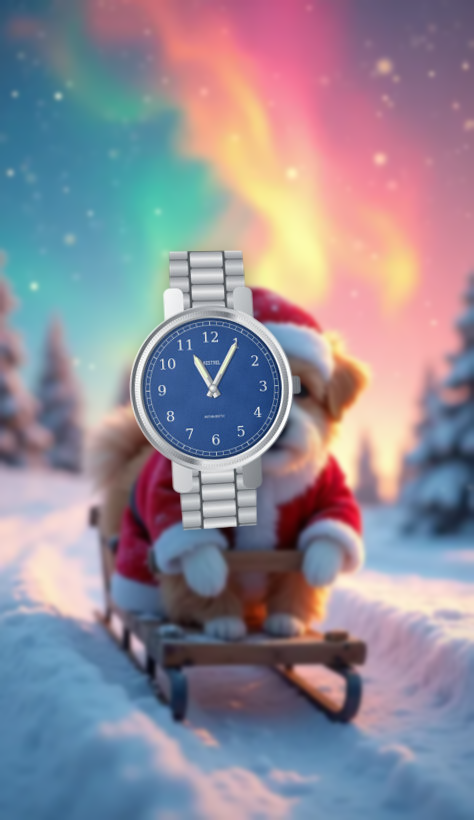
h=11 m=5
